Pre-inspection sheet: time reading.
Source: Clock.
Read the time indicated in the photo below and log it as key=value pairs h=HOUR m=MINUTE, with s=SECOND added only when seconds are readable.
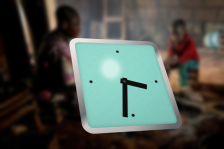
h=3 m=32
